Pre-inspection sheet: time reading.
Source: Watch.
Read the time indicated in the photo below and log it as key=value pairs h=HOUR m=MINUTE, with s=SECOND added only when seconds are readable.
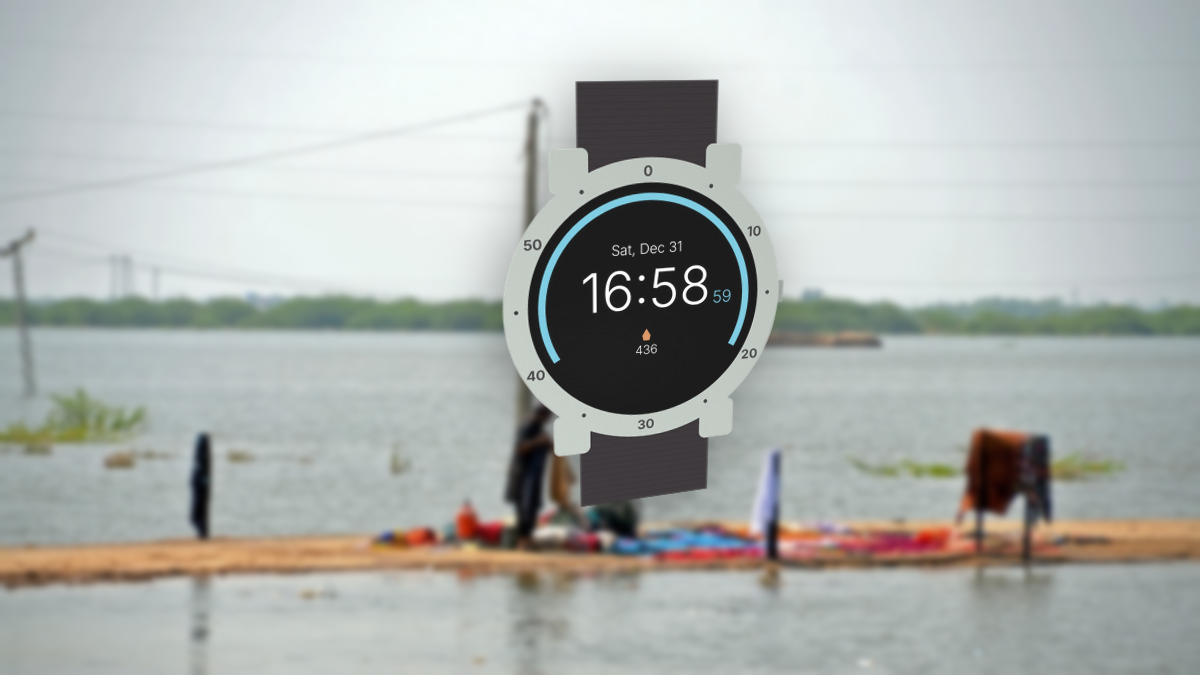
h=16 m=58 s=59
